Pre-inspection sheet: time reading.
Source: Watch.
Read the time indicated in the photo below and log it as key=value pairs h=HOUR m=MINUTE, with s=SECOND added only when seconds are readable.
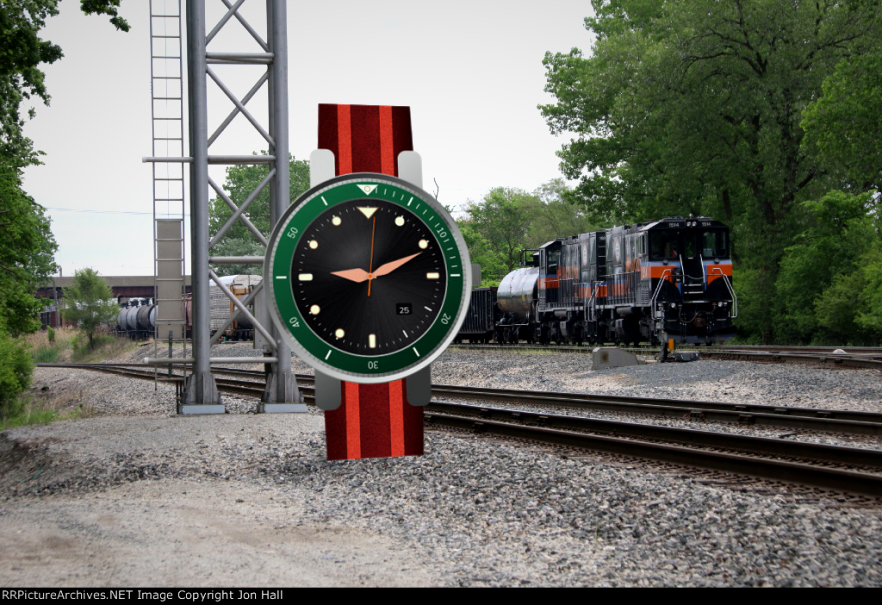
h=9 m=11 s=1
